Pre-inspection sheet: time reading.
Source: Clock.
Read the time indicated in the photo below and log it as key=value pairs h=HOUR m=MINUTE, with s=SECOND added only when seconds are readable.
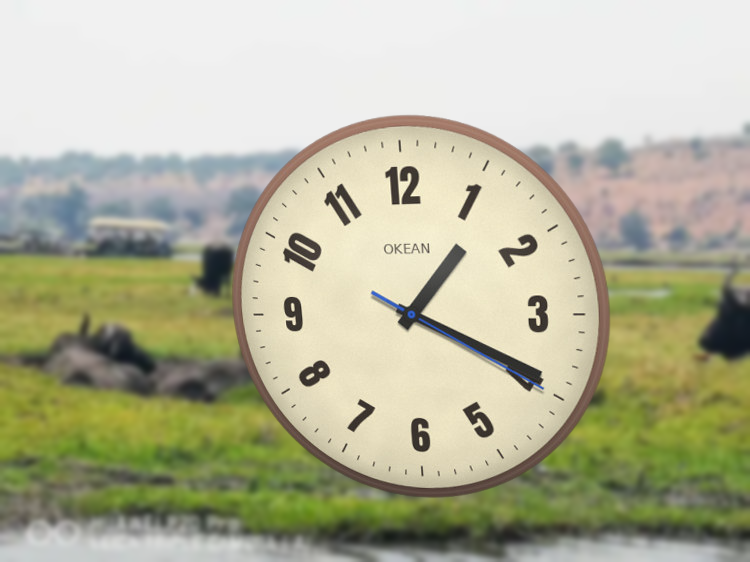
h=1 m=19 s=20
